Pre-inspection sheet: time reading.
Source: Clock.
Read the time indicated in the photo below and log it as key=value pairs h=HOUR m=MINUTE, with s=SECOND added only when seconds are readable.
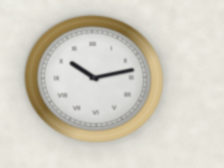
h=10 m=13
